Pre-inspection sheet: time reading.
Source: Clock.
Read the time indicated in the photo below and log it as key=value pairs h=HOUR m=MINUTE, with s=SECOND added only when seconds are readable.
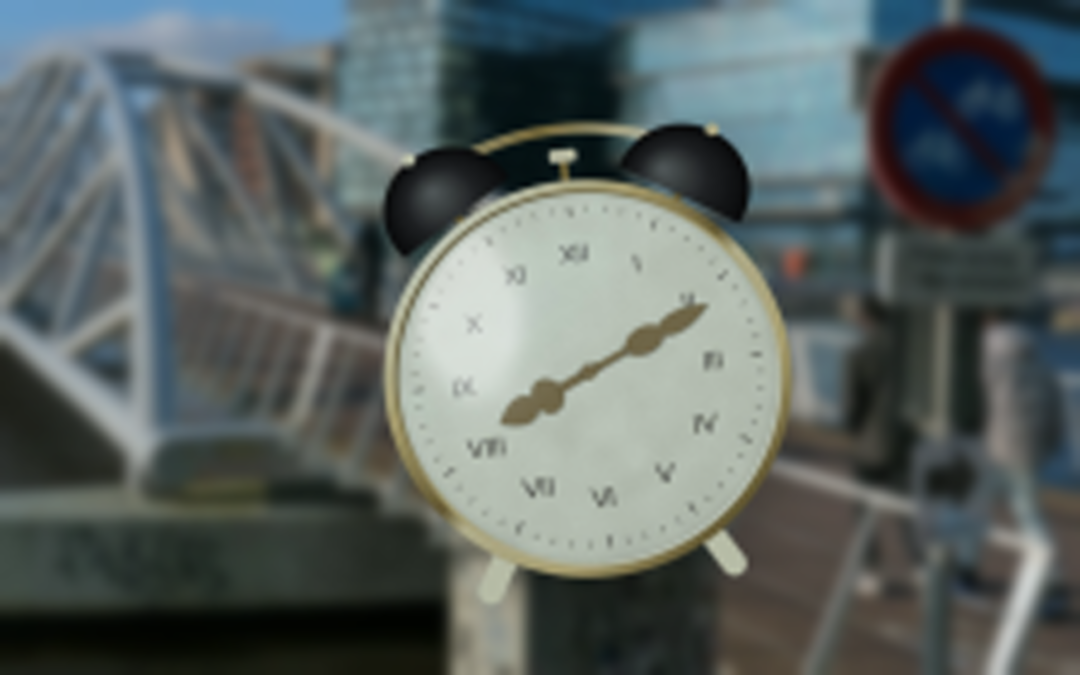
h=8 m=11
